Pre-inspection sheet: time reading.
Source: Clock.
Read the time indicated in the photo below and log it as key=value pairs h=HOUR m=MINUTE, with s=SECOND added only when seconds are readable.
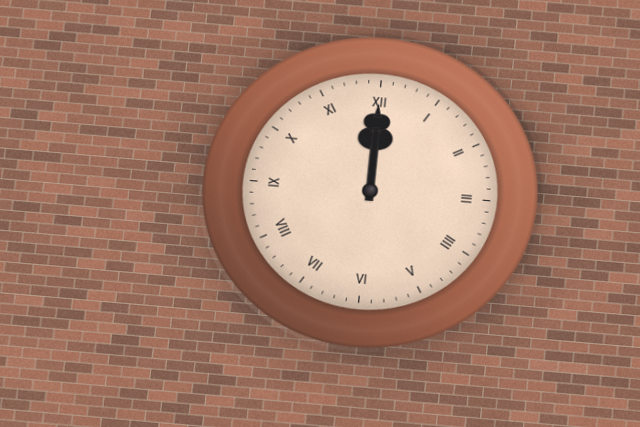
h=12 m=0
